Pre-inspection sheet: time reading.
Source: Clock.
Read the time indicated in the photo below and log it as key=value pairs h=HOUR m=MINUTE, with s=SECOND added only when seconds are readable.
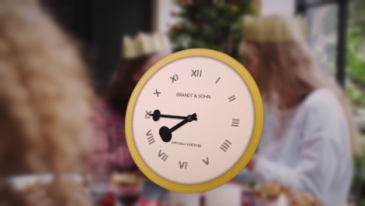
h=7 m=45
